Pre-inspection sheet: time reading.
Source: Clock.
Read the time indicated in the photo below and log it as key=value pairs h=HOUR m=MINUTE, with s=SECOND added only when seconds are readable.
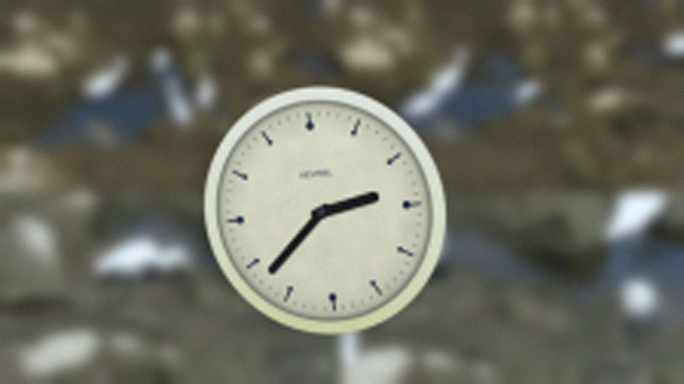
h=2 m=38
